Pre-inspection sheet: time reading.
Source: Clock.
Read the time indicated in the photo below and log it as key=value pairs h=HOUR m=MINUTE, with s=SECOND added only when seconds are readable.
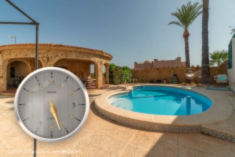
h=5 m=27
